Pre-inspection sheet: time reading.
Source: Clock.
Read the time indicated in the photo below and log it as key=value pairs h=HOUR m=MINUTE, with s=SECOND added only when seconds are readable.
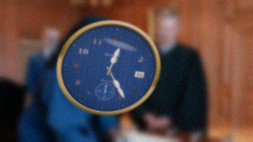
h=12 m=24
